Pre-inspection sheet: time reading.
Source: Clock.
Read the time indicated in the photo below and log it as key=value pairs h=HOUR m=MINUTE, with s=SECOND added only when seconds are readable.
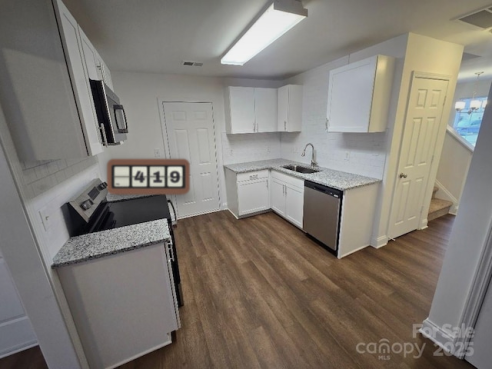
h=4 m=19
